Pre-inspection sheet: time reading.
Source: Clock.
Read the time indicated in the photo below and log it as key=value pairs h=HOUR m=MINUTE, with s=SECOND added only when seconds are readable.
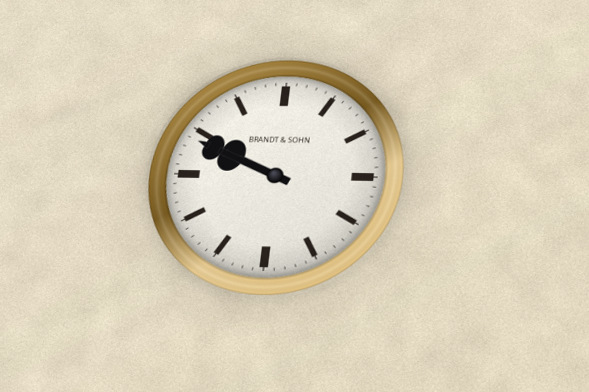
h=9 m=49
